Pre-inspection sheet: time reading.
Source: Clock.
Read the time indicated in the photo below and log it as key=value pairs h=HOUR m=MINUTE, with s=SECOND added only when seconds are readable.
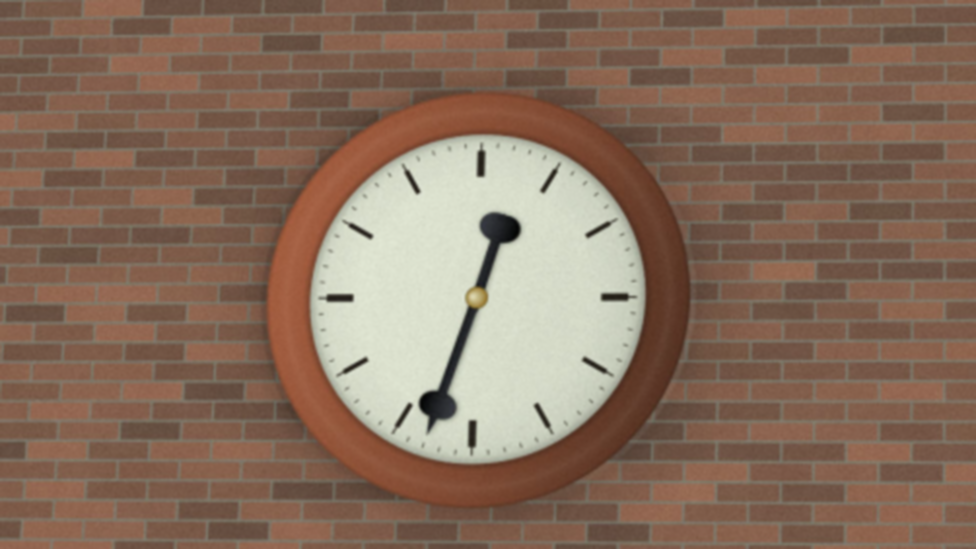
h=12 m=33
